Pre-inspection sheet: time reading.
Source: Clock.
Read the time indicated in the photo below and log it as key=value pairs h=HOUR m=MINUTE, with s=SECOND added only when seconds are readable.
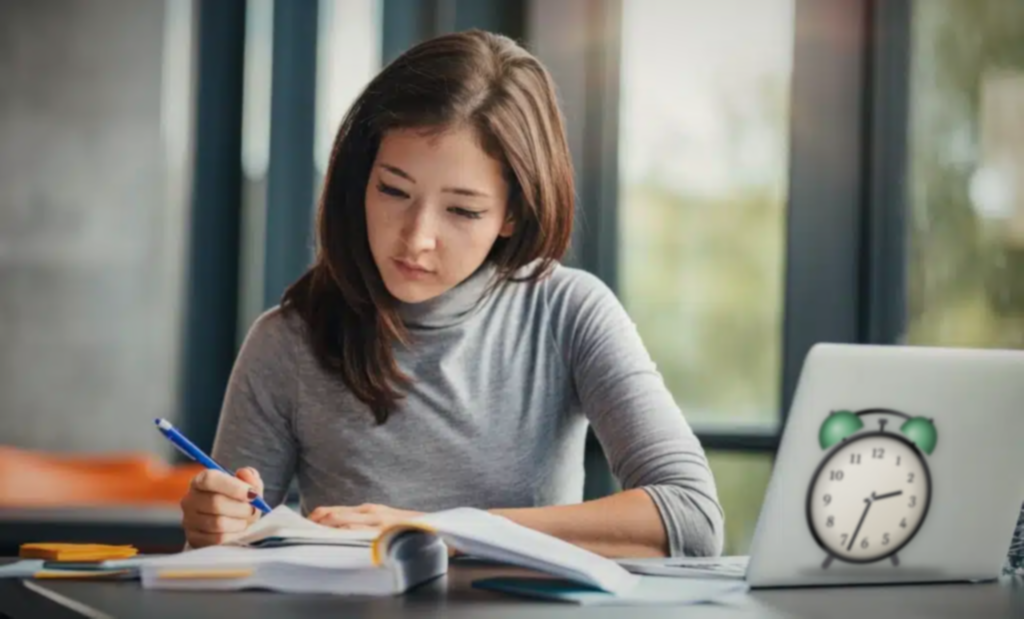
h=2 m=33
